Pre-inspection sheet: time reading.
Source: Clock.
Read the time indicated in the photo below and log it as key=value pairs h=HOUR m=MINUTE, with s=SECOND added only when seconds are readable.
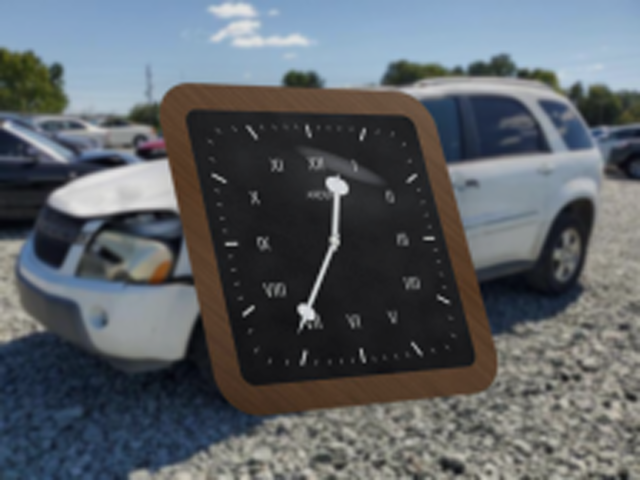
h=12 m=36
